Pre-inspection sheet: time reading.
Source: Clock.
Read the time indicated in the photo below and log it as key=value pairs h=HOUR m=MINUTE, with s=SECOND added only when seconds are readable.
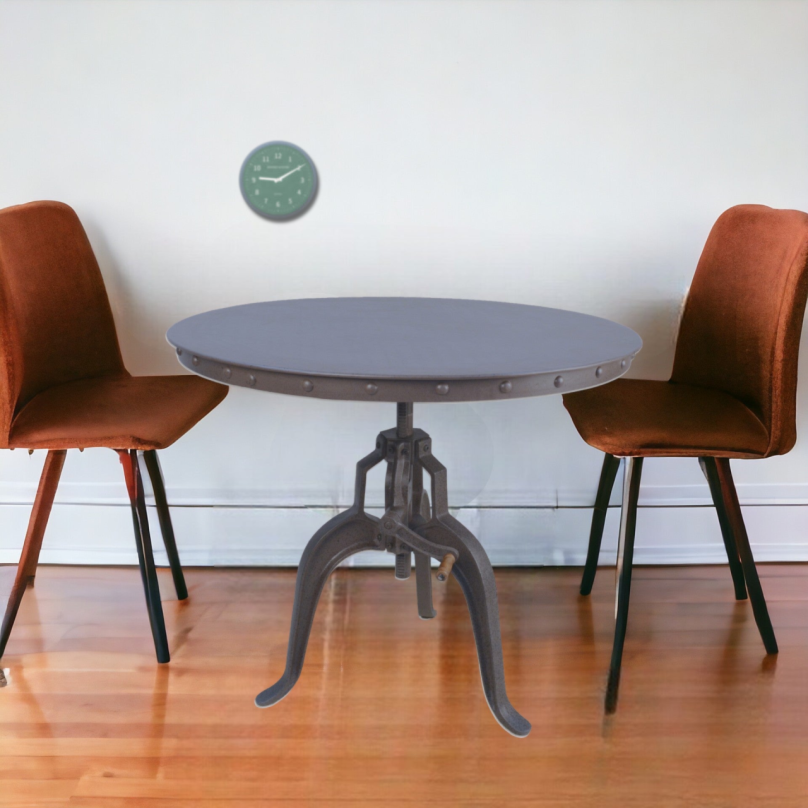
h=9 m=10
